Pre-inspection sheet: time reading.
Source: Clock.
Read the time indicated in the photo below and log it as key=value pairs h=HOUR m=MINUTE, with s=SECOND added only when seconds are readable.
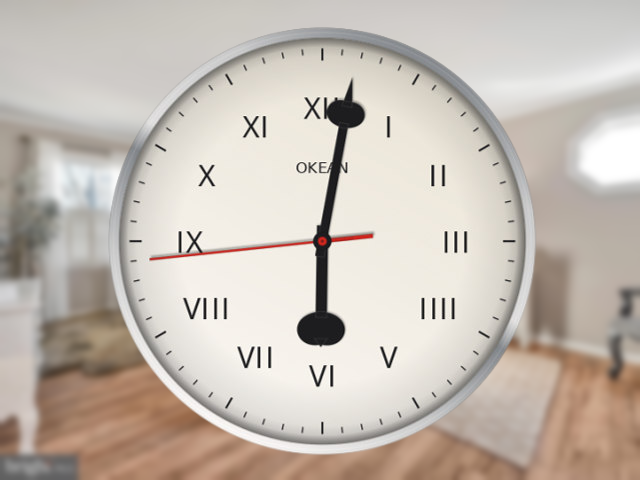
h=6 m=1 s=44
